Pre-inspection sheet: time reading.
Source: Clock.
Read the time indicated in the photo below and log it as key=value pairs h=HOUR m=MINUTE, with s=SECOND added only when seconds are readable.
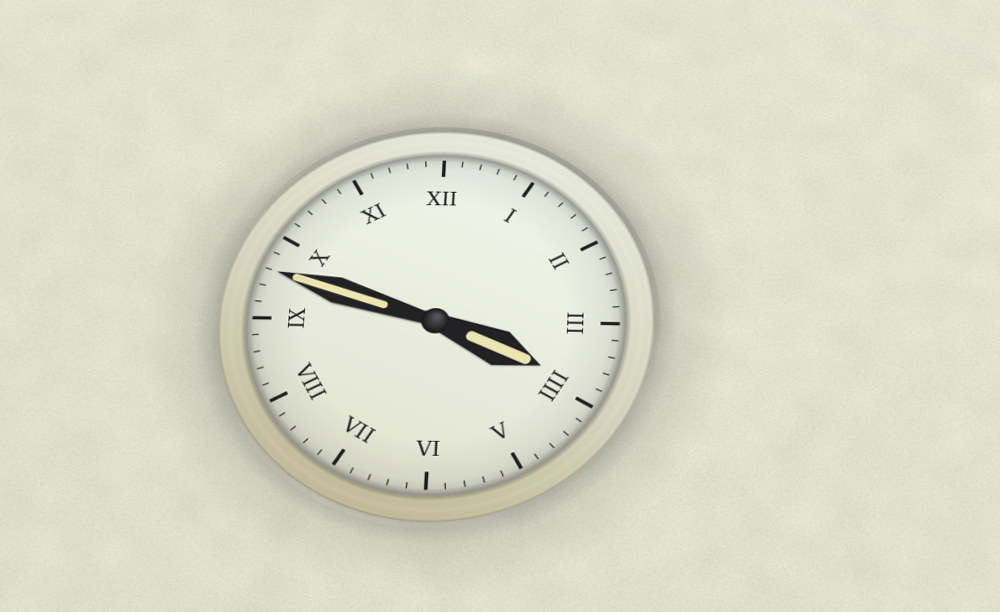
h=3 m=48
